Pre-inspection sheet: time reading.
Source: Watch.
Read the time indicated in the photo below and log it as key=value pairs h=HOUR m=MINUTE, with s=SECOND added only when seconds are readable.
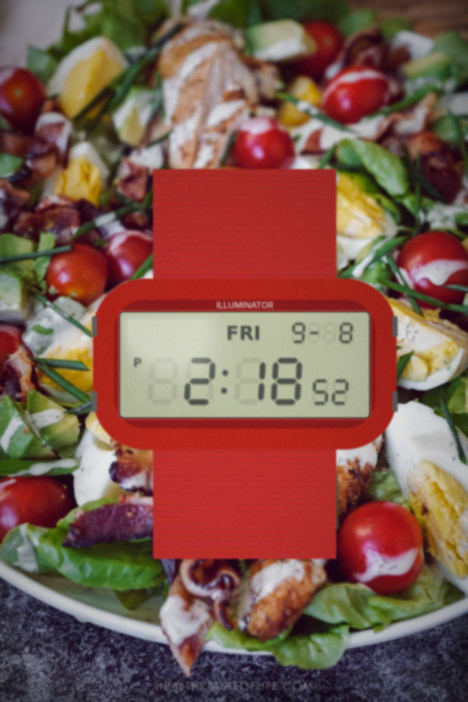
h=2 m=18 s=52
